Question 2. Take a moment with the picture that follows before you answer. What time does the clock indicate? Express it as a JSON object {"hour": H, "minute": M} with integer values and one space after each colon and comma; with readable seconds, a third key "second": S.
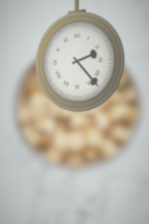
{"hour": 2, "minute": 23}
